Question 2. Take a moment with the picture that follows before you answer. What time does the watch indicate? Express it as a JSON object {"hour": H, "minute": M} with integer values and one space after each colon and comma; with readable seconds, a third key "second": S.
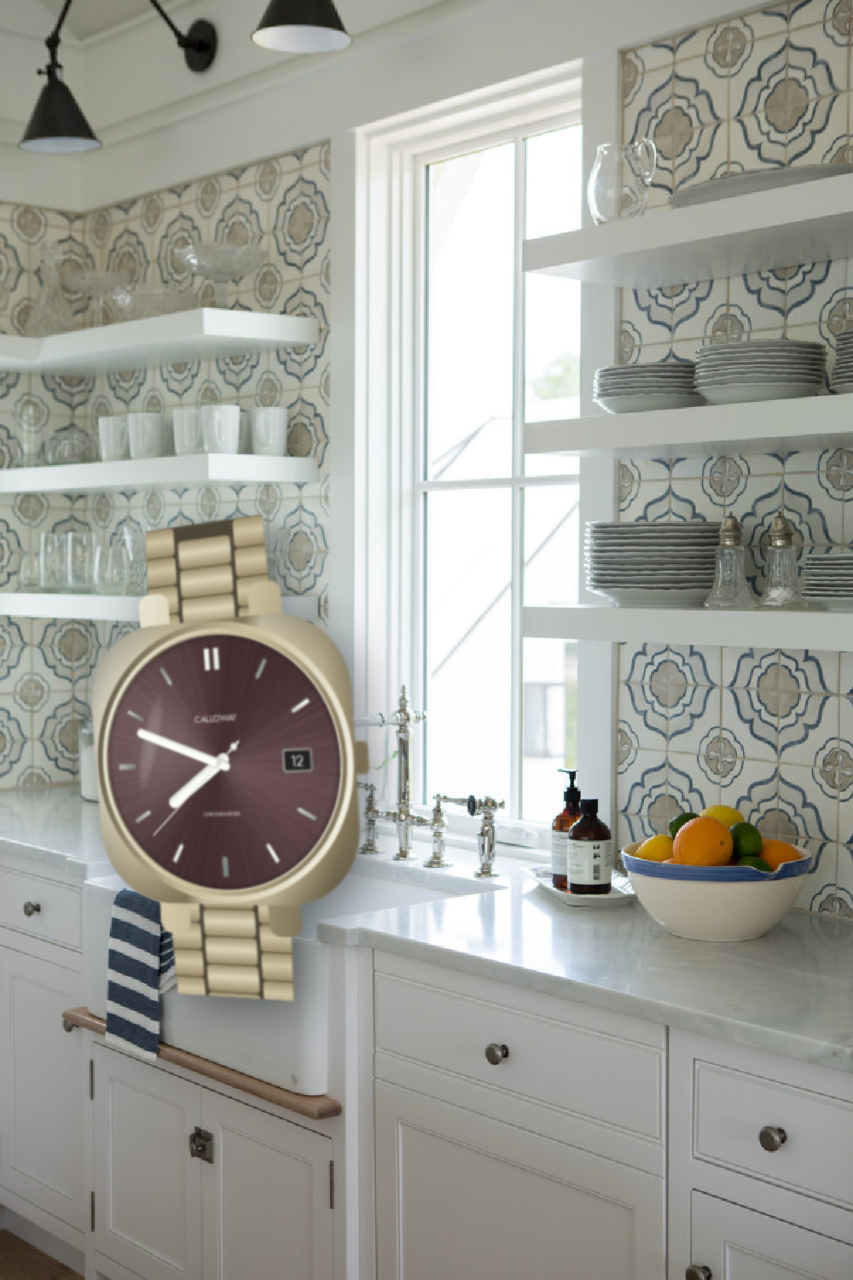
{"hour": 7, "minute": 48, "second": 38}
